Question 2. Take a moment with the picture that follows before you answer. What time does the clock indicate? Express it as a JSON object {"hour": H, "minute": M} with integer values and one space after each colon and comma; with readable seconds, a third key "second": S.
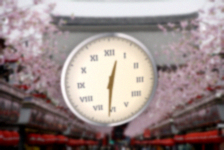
{"hour": 12, "minute": 31}
